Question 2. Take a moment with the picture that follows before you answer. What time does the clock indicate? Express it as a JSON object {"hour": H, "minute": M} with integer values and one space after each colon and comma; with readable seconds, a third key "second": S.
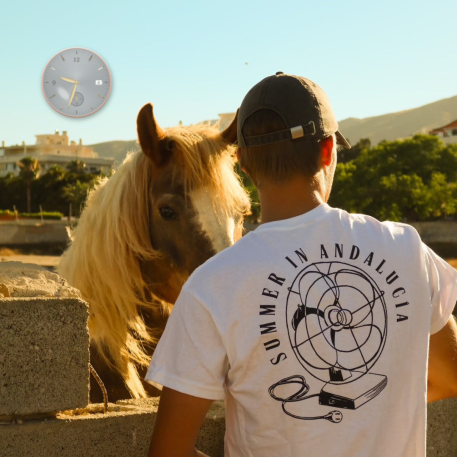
{"hour": 9, "minute": 33}
